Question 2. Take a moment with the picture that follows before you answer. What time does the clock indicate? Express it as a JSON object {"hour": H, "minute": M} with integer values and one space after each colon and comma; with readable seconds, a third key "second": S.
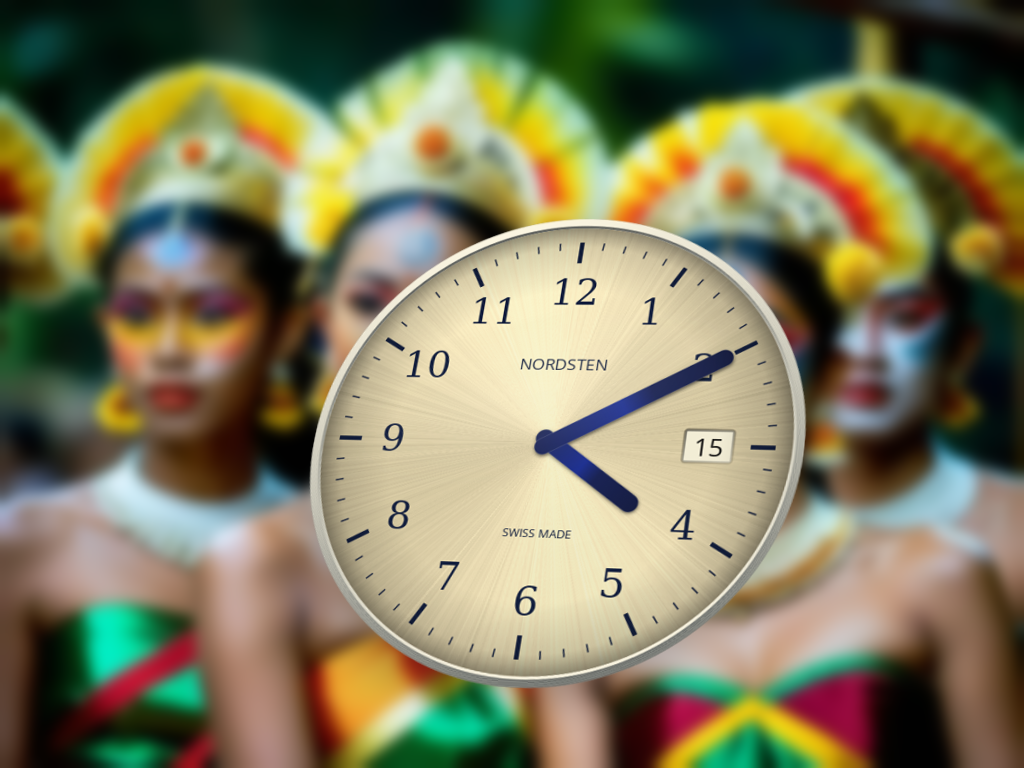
{"hour": 4, "minute": 10}
